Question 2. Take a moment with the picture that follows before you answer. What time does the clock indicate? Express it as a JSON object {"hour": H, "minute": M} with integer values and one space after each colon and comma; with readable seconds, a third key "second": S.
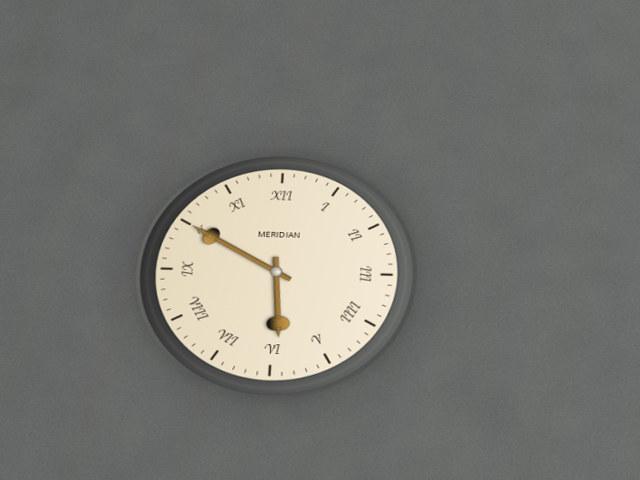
{"hour": 5, "minute": 50}
